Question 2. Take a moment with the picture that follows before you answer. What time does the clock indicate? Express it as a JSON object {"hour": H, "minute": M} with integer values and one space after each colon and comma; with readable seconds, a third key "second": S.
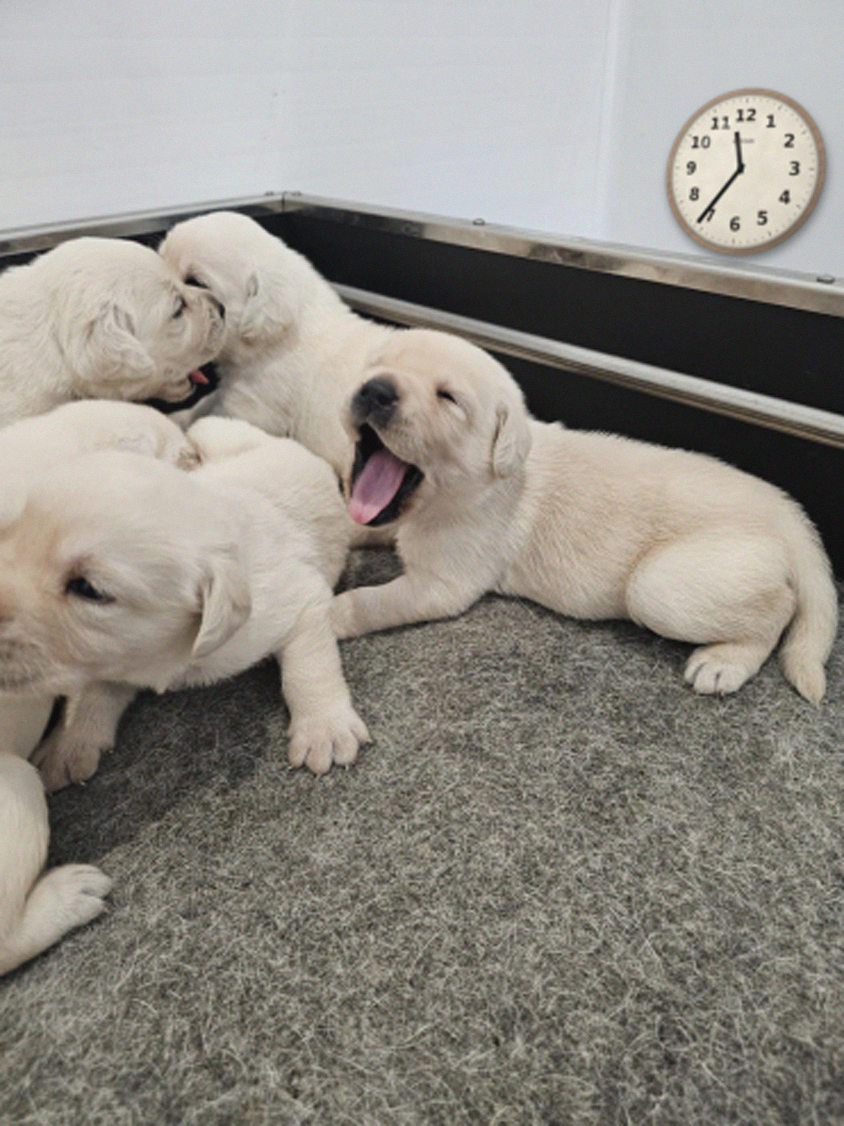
{"hour": 11, "minute": 36}
